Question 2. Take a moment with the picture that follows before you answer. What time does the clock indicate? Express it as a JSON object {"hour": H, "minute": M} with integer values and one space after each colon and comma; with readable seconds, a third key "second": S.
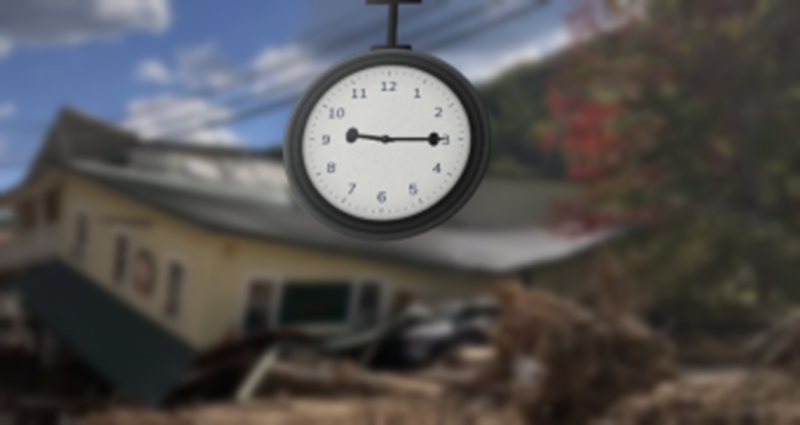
{"hour": 9, "minute": 15}
